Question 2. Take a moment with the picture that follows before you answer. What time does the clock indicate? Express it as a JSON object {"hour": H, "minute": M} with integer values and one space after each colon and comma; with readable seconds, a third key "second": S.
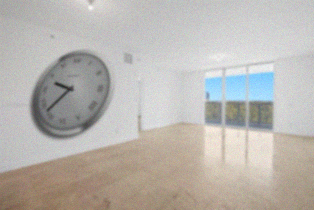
{"hour": 9, "minute": 37}
